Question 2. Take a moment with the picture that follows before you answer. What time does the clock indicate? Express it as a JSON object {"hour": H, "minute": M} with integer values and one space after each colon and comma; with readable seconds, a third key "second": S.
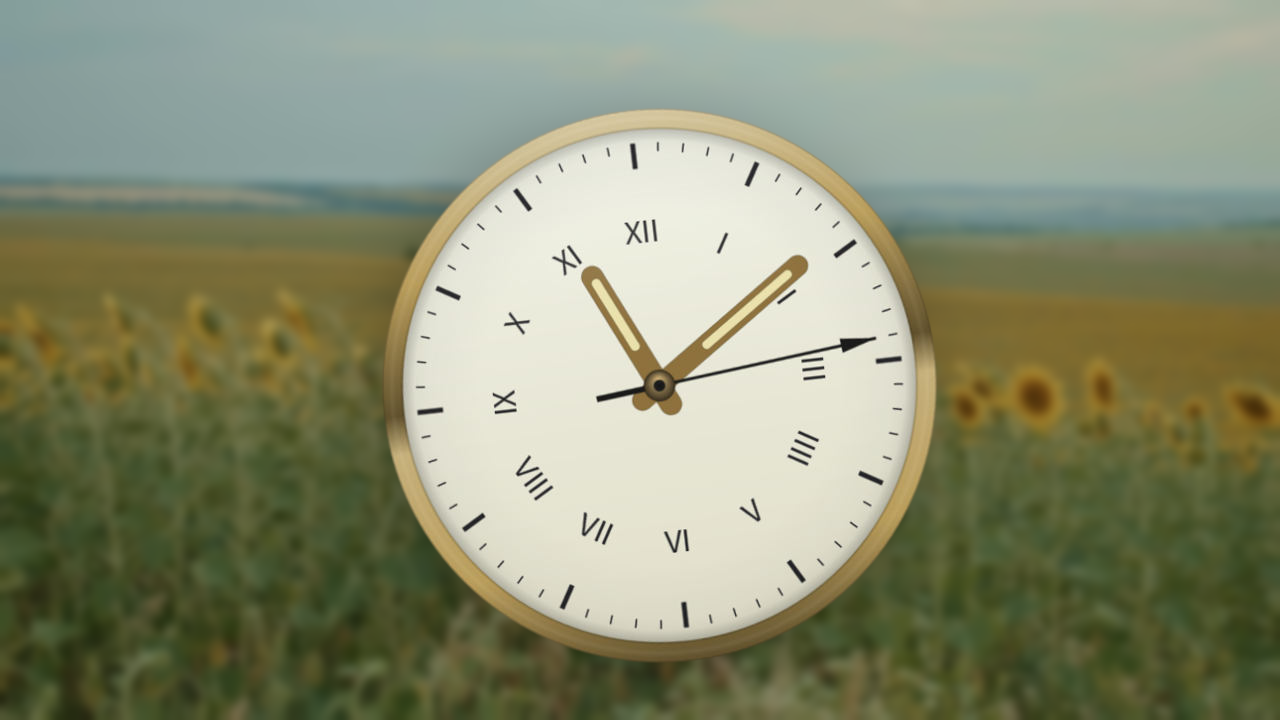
{"hour": 11, "minute": 9, "second": 14}
